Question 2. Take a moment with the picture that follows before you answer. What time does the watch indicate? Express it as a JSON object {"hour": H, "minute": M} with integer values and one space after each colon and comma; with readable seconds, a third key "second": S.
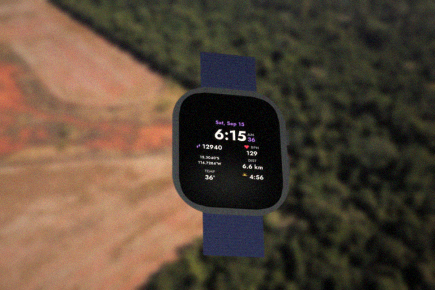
{"hour": 6, "minute": 15}
